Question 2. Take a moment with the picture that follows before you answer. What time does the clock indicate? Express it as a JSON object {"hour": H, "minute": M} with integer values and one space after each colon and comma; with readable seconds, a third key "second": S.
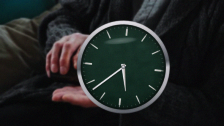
{"hour": 5, "minute": 38}
